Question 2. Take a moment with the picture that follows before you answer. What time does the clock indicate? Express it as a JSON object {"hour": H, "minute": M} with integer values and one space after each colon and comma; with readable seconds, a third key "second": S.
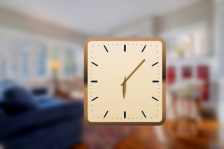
{"hour": 6, "minute": 7}
